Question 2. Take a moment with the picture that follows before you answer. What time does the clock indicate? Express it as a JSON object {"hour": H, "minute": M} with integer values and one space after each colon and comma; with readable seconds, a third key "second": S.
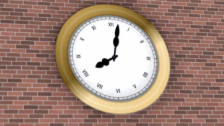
{"hour": 8, "minute": 2}
